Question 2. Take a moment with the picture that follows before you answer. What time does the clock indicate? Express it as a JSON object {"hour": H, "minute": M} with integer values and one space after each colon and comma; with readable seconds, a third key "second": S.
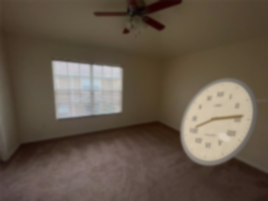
{"hour": 8, "minute": 14}
